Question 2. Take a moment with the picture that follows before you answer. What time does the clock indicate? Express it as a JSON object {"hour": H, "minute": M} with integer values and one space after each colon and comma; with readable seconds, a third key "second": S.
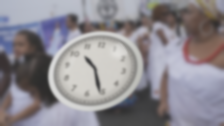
{"hour": 10, "minute": 26}
